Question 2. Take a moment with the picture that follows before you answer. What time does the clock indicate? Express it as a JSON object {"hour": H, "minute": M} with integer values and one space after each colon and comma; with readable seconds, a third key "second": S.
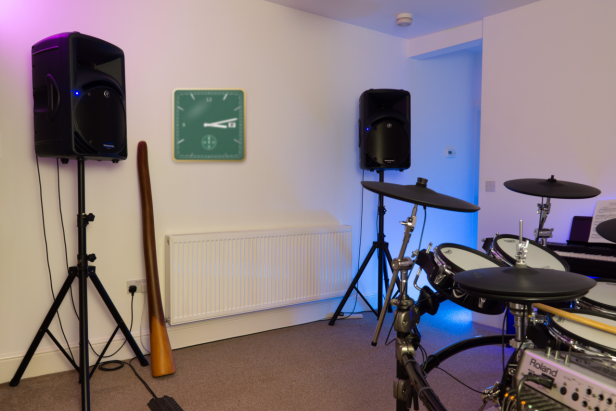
{"hour": 3, "minute": 13}
